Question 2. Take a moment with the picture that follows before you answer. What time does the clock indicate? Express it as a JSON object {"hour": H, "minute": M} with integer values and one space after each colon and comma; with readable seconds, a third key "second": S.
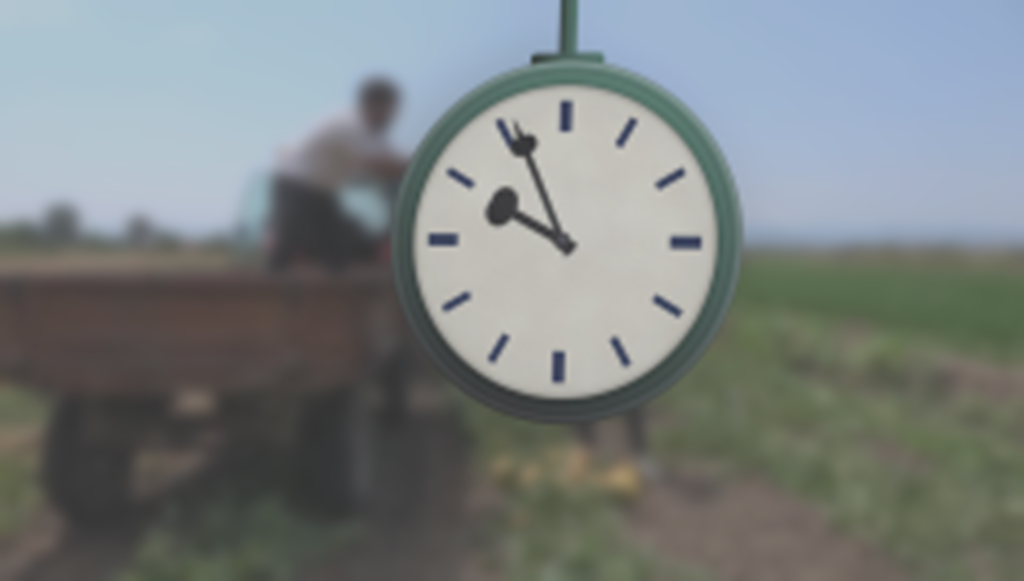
{"hour": 9, "minute": 56}
